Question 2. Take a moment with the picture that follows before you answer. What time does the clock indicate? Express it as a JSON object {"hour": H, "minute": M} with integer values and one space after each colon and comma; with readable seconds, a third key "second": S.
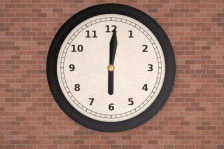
{"hour": 6, "minute": 1}
